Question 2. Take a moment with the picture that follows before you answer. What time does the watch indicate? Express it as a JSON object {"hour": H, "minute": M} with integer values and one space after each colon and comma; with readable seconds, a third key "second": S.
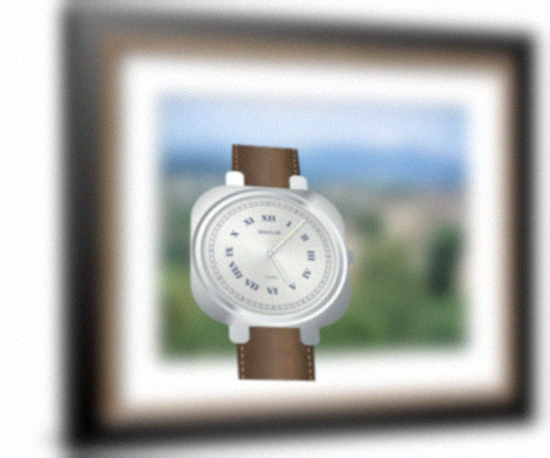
{"hour": 5, "minute": 7}
